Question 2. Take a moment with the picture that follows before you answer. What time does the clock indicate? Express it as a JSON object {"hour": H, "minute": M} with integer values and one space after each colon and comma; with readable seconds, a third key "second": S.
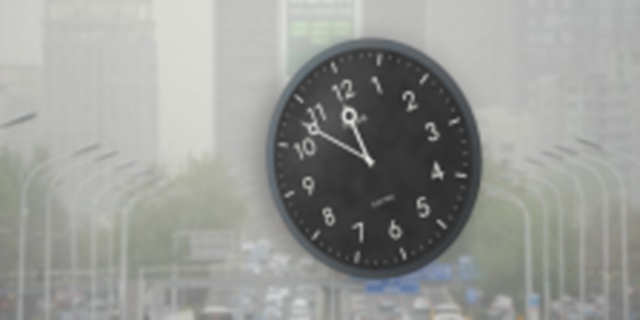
{"hour": 11, "minute": 53}
